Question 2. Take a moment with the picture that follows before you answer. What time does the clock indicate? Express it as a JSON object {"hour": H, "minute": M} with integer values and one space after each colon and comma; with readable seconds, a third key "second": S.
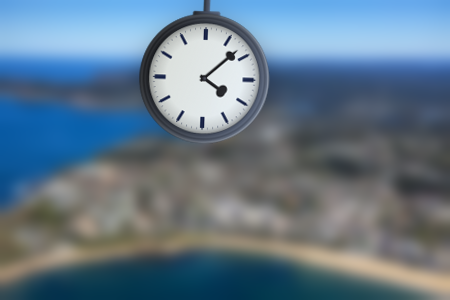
{"hour": 4, "minute": 8}
